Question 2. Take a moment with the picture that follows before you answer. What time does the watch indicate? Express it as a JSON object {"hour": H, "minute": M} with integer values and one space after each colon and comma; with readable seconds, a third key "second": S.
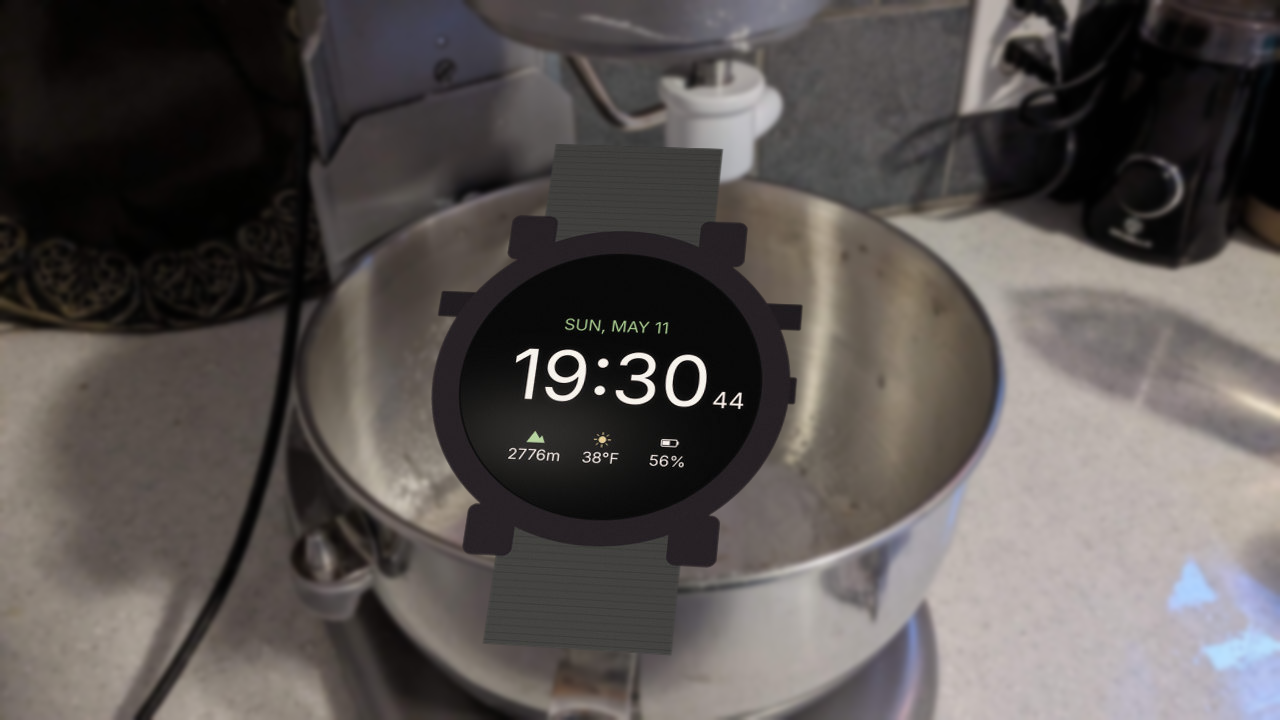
{"hour": 19, "minute": 30, "second": 44}
